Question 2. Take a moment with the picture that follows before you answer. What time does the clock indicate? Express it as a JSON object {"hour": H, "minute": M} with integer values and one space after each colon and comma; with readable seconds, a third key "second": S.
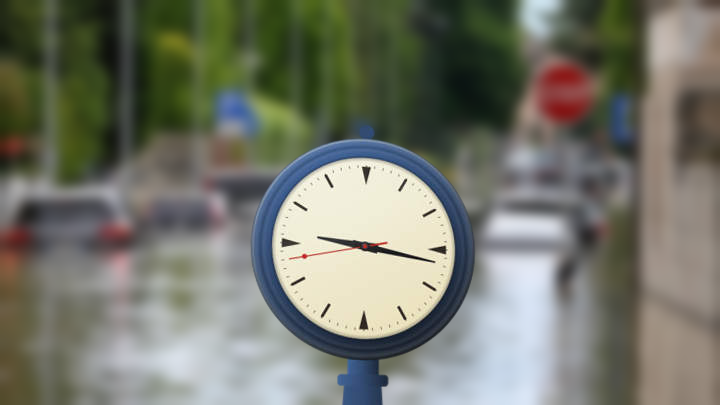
{"hour": 9, "minute": 16, "second": 43}
